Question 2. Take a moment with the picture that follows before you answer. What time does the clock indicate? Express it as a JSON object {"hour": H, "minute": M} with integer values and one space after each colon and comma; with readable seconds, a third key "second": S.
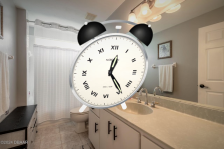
{"hour": 12, "minute": 24}
